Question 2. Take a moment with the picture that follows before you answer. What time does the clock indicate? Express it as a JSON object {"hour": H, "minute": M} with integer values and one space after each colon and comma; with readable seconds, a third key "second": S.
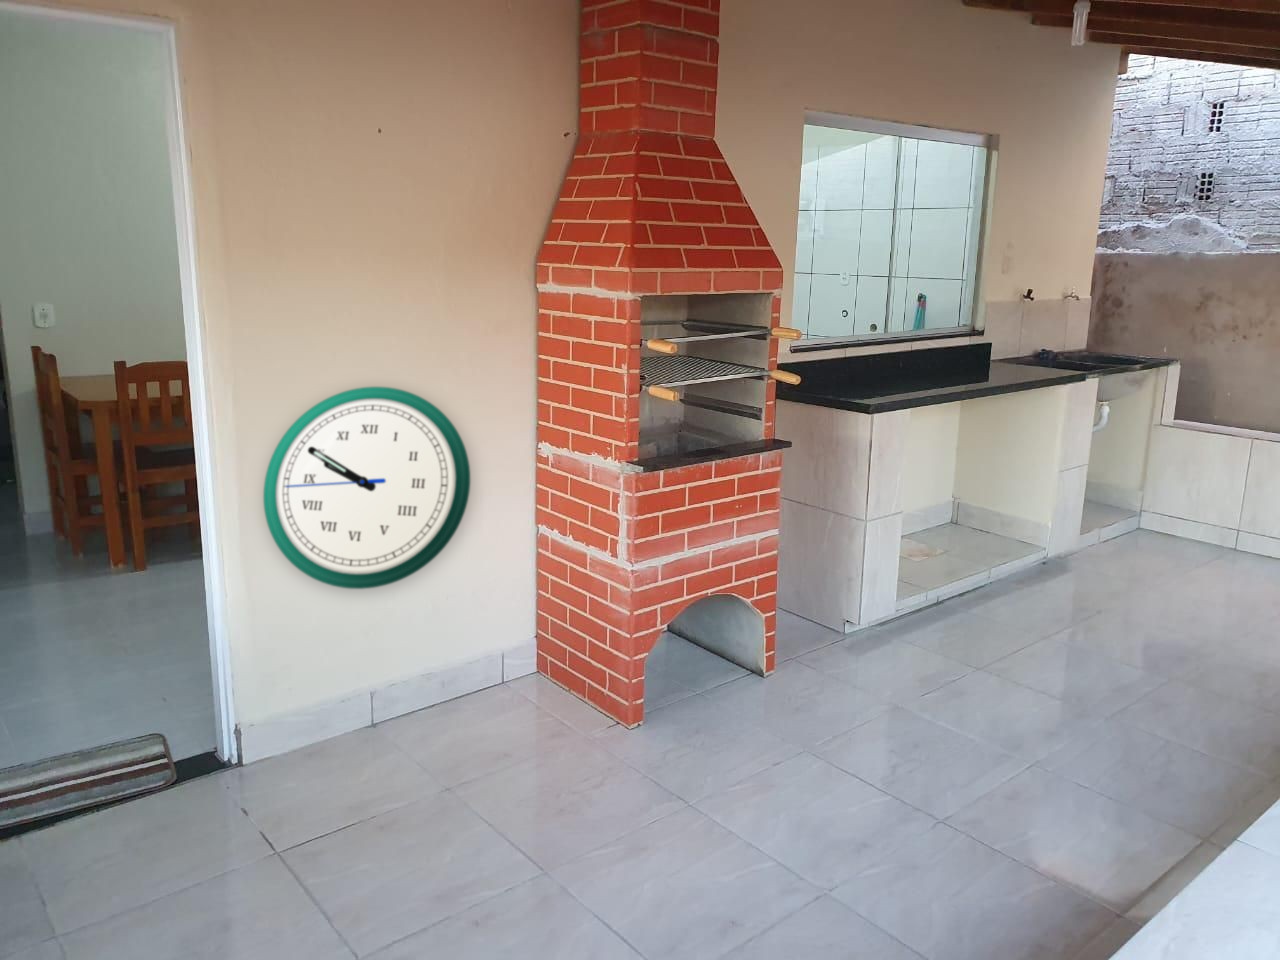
{"hour": 9, "minute": 49, "second": 44}
